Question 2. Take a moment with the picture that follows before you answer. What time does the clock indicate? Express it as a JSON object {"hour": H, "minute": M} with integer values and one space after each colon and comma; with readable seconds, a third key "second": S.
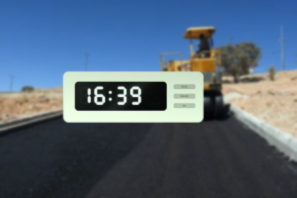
{"hour": 16, "minute": 39}
